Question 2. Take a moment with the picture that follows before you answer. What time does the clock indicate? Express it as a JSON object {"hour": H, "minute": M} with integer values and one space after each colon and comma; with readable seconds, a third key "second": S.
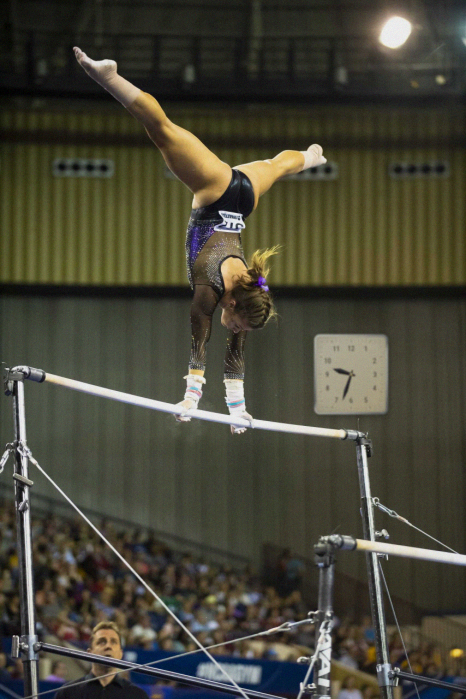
{"hour": 9, "minute": 33}
